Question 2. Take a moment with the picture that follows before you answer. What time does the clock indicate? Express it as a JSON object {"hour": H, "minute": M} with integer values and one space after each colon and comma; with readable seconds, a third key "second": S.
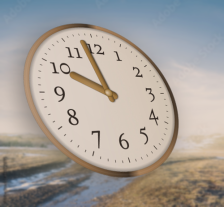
{"hour": 9, "minute": 58}
